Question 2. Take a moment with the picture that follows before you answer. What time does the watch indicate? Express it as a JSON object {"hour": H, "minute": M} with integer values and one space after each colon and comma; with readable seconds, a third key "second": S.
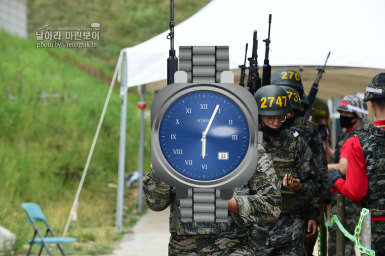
{"hour": 6, "minute": 4}
